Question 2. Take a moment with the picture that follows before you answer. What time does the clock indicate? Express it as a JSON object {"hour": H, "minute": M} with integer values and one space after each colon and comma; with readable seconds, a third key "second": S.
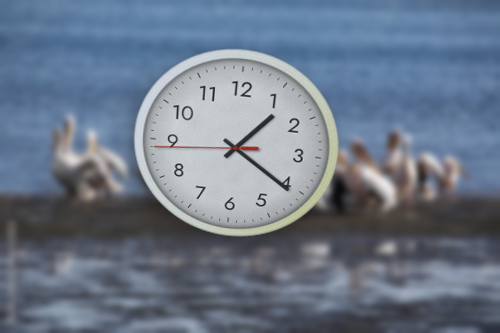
{"hour": 1, "minute": 20, "second": 44}
